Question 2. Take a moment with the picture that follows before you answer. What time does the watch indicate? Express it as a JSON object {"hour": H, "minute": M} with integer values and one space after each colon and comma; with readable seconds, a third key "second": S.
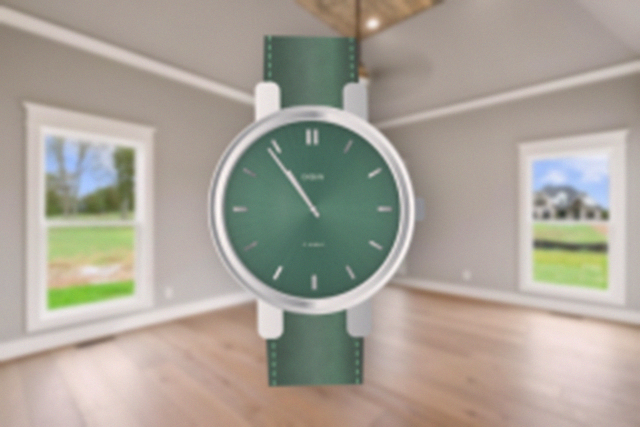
{"hour": 10, "minute": 54}
